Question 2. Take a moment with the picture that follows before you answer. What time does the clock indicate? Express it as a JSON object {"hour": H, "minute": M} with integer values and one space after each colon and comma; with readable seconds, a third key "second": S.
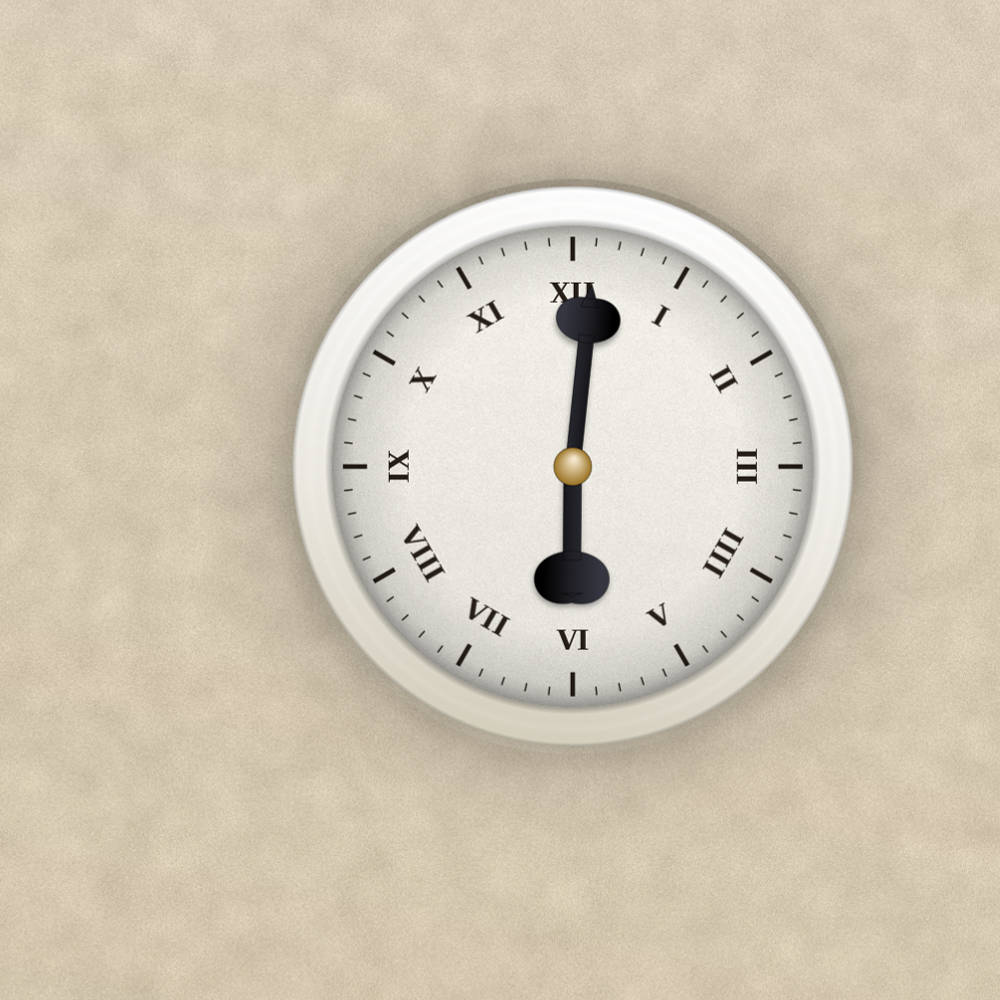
{"hour": 6, "minute": 1}
